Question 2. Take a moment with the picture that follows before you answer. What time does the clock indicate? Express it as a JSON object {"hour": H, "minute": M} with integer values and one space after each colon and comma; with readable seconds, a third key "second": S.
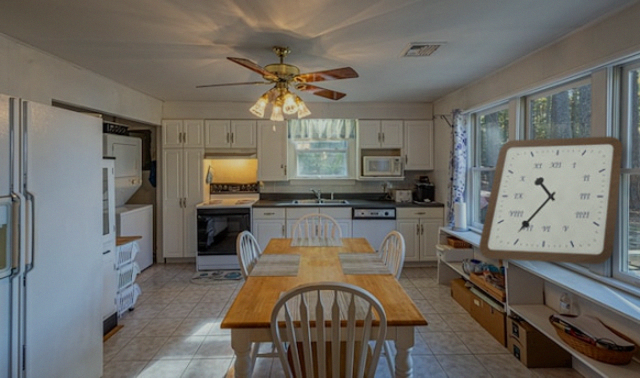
{"hour": 10, "minute": 36}
